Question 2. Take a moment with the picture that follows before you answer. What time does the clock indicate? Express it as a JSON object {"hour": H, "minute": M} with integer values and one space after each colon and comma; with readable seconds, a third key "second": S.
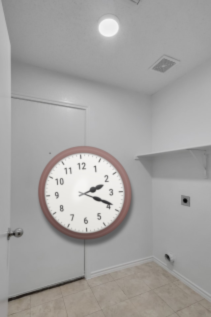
{"hour": 2, "minute": 19}
